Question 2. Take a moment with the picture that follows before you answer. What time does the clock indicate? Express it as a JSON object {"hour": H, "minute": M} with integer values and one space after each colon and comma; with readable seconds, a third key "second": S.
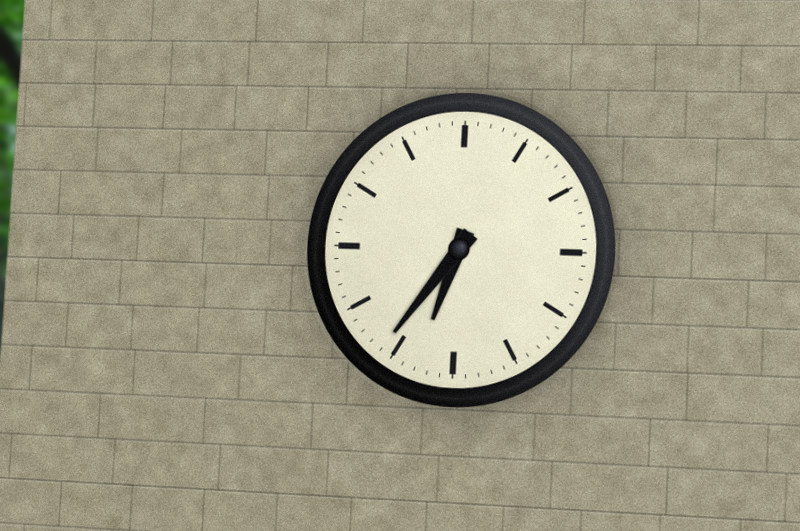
{"hour": 6, "minute": 36}
